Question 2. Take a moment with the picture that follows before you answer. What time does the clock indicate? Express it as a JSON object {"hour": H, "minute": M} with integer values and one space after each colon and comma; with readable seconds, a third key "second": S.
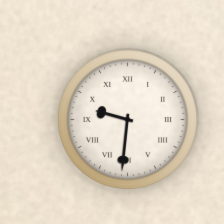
{"hour": 9, "minute": 31}
